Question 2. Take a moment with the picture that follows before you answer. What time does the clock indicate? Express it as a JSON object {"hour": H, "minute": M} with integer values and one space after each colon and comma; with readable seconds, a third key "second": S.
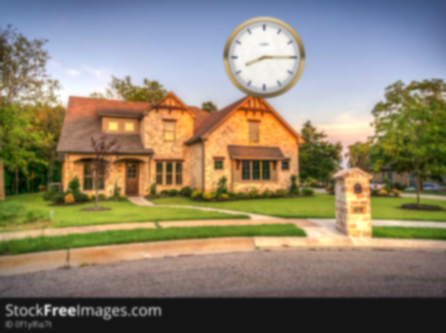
{"hour": 8, "minute": 15}
